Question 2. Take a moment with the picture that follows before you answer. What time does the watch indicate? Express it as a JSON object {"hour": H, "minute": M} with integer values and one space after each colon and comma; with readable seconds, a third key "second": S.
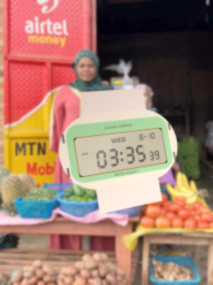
{"hour": 3, "minute": 35}
